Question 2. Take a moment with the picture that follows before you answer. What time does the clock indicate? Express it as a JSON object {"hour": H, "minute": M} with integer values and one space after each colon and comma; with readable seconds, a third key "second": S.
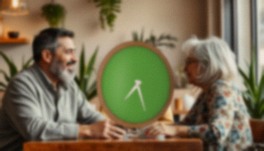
{"hour": 7, "minute": 27}
